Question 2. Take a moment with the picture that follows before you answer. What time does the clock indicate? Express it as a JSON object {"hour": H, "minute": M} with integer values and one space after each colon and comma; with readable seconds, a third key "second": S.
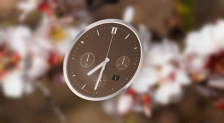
{"hour": 7, "minute": 31}
